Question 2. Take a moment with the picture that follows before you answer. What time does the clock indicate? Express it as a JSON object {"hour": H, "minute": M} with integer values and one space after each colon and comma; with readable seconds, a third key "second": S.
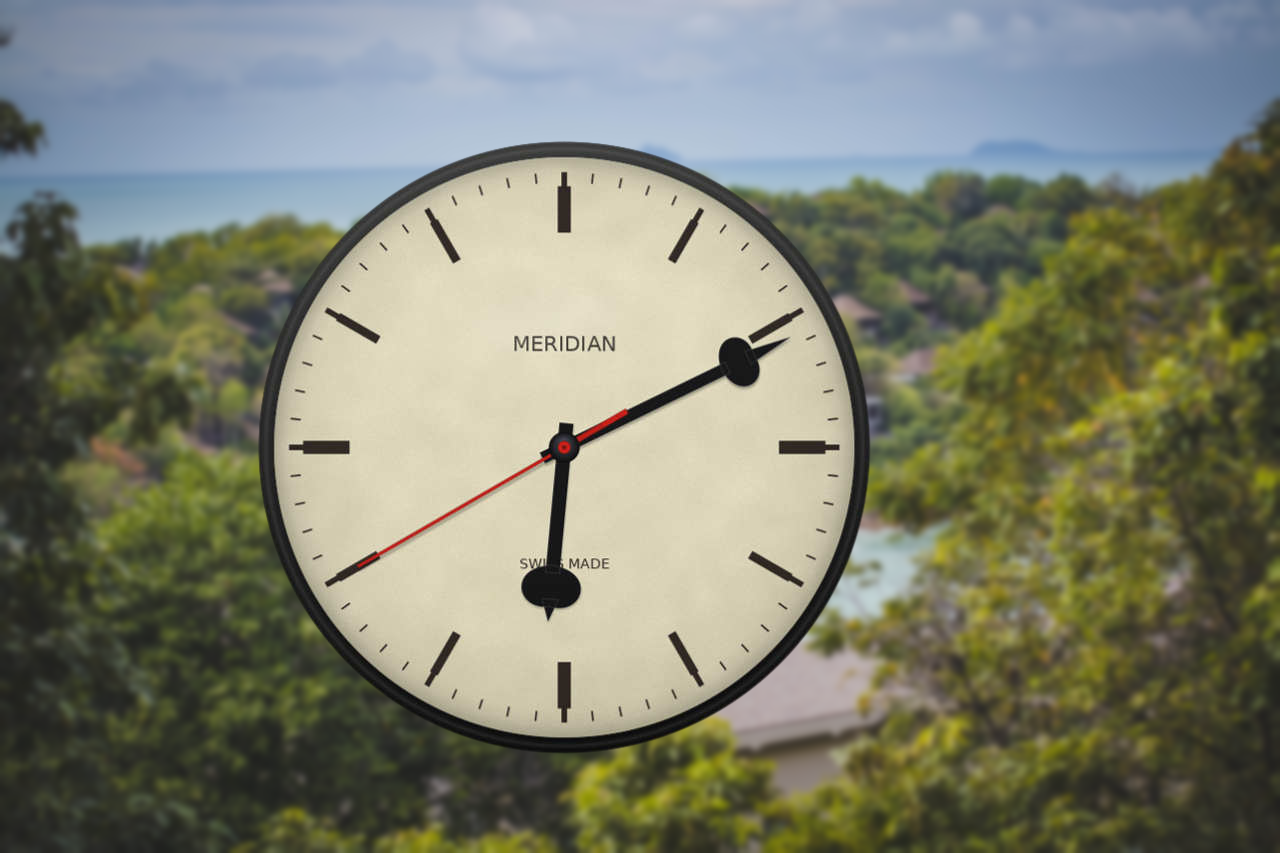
{"hour": 6, "minute": 10, "second": 40}
